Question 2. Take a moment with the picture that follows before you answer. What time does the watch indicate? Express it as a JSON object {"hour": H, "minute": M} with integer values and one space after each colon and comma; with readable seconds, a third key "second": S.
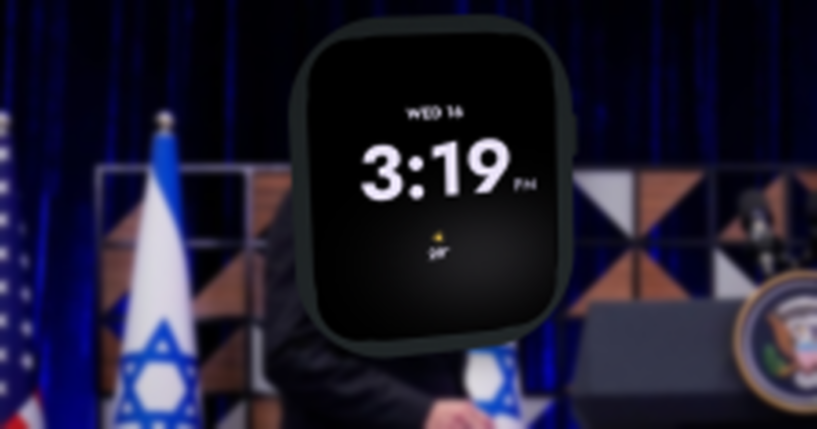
{"hour": 3, "minute": 19}
